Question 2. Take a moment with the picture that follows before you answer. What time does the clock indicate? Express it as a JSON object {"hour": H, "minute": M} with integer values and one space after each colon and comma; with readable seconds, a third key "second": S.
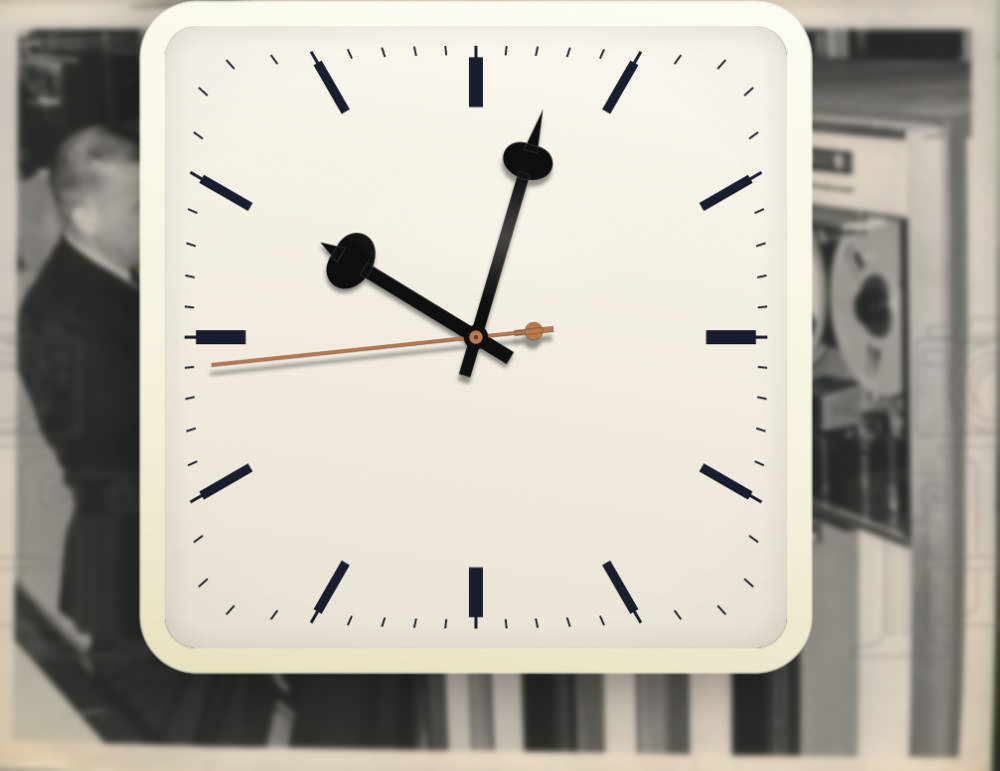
{"hour": 10, "minute": 2, "second": 44}
